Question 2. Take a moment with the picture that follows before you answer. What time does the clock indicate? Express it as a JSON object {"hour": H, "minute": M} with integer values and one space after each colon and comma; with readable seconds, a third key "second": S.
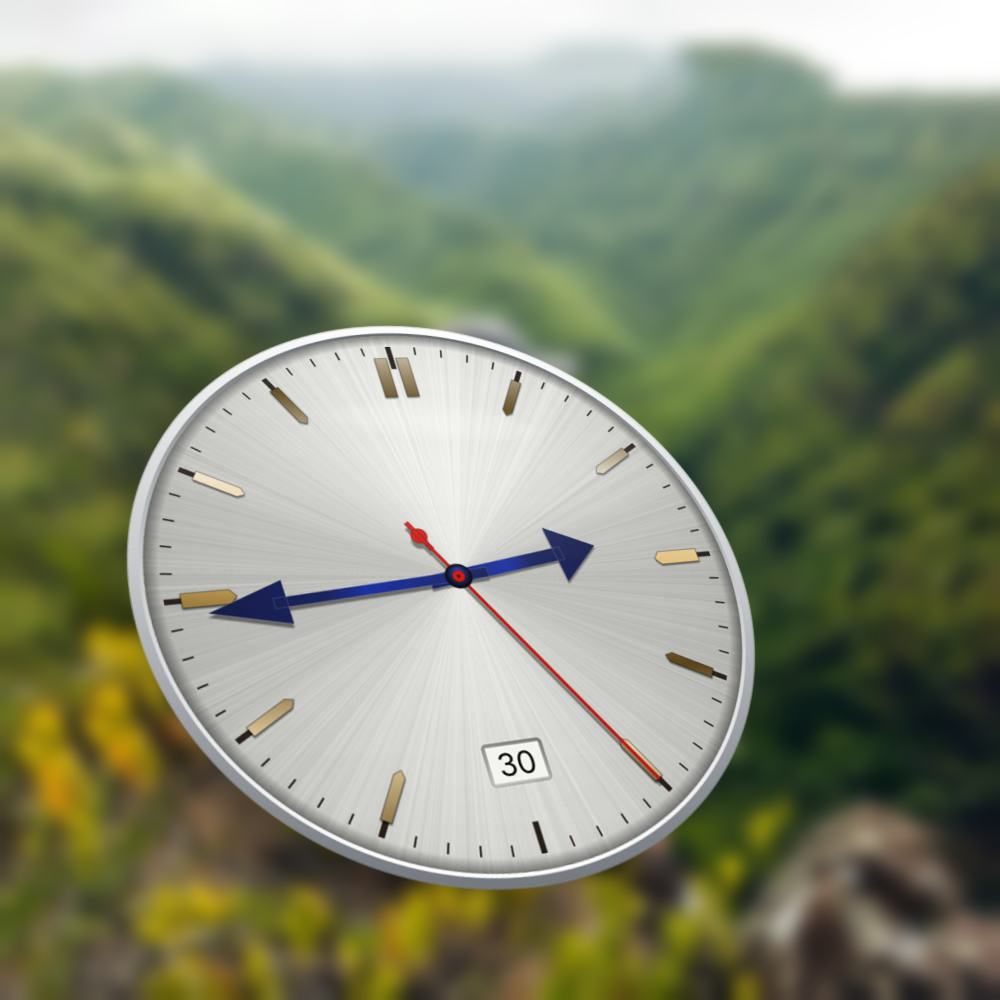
{"hour": 2, "minute": 44, "second": 25}
